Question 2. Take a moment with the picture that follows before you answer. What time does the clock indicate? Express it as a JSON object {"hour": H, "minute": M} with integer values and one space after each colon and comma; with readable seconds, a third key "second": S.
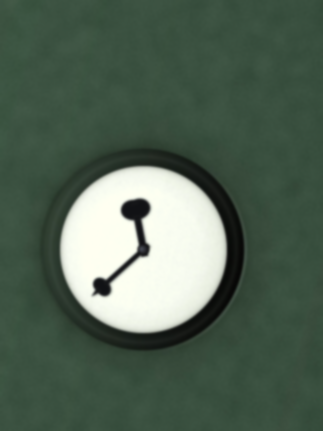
{"hour": 11, "minute": 38}
